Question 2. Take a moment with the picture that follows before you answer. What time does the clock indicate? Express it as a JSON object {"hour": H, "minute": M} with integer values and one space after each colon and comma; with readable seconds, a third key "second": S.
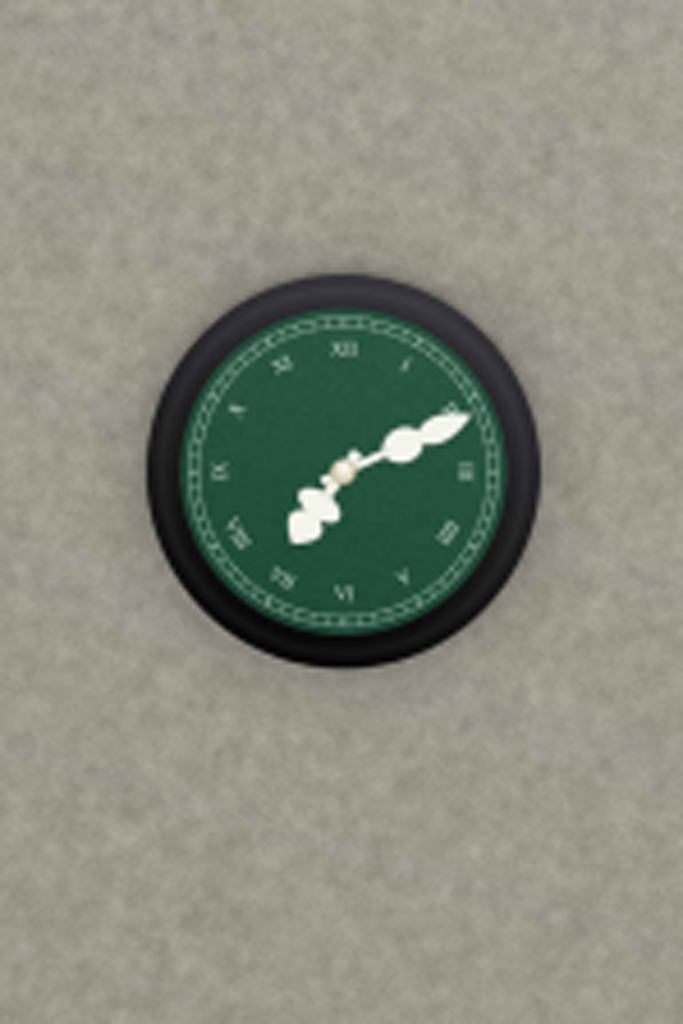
{"hour": 7, "minute": 11}
